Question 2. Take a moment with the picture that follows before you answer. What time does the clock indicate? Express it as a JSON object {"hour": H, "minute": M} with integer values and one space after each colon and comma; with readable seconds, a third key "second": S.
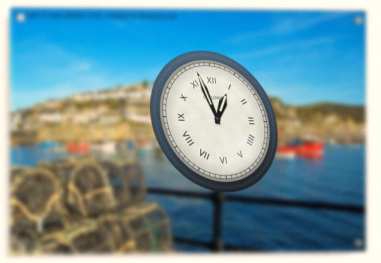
{"hour": 12, "minute": 57}
